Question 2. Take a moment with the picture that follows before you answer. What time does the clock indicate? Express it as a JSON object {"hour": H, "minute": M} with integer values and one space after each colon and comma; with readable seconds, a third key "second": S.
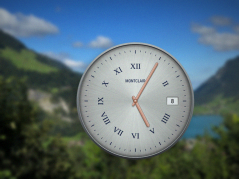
{"hour": 5, "minute": 5}
